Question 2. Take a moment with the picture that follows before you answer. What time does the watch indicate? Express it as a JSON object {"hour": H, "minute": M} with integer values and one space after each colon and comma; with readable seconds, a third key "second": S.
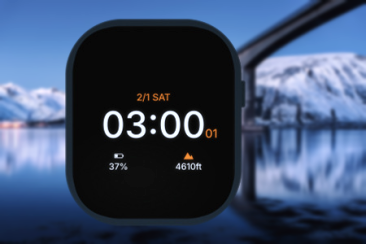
{"hour": 3, "minute": 0, "second": 1}
